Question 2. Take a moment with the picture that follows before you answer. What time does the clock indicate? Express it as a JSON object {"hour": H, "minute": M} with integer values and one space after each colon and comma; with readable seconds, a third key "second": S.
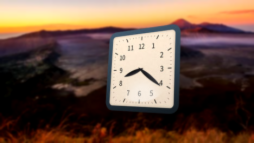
{"hour": 8, "minute": 21}
